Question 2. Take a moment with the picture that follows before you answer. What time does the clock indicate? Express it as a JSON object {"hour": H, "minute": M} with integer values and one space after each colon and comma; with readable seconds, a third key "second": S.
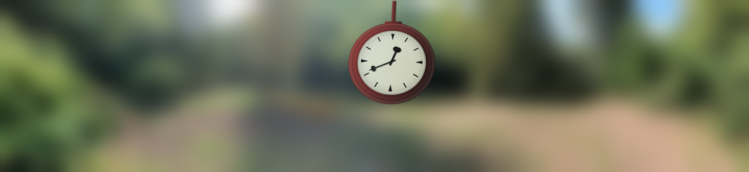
{"hour": 12, "minute": 41}
